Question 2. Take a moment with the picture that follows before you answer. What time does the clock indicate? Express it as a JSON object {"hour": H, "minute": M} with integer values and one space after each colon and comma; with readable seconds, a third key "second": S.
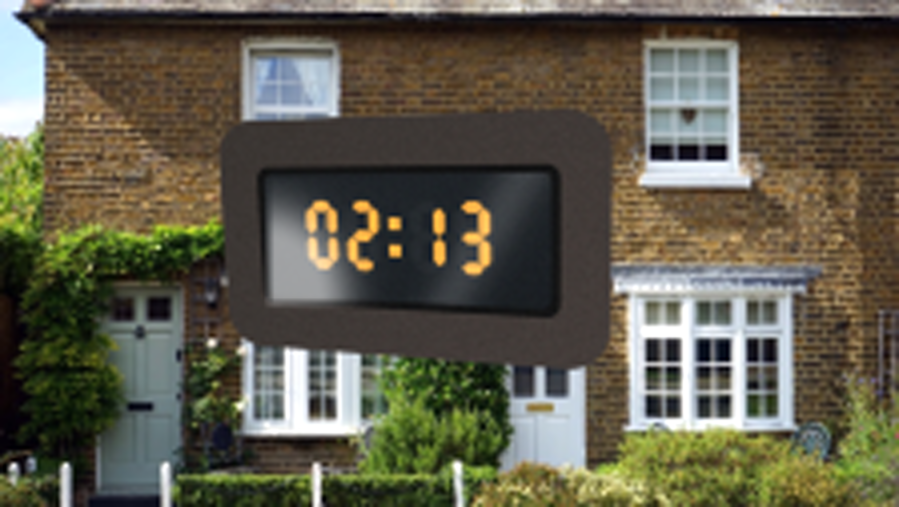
{"hour": 2, "minute": 13}
